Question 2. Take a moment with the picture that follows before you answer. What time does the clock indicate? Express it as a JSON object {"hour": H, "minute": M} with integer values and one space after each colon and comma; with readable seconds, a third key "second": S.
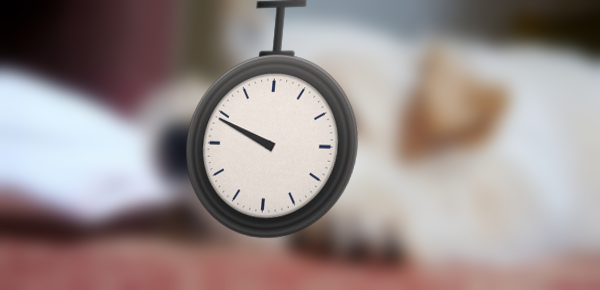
{"hour": 9, "minute": 49}
